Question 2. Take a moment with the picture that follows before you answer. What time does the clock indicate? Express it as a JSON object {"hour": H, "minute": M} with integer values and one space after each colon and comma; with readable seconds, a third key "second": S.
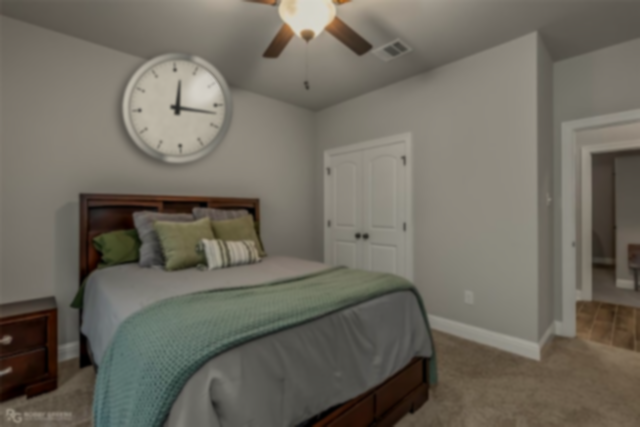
{"hour": 12, "minute": 17}
